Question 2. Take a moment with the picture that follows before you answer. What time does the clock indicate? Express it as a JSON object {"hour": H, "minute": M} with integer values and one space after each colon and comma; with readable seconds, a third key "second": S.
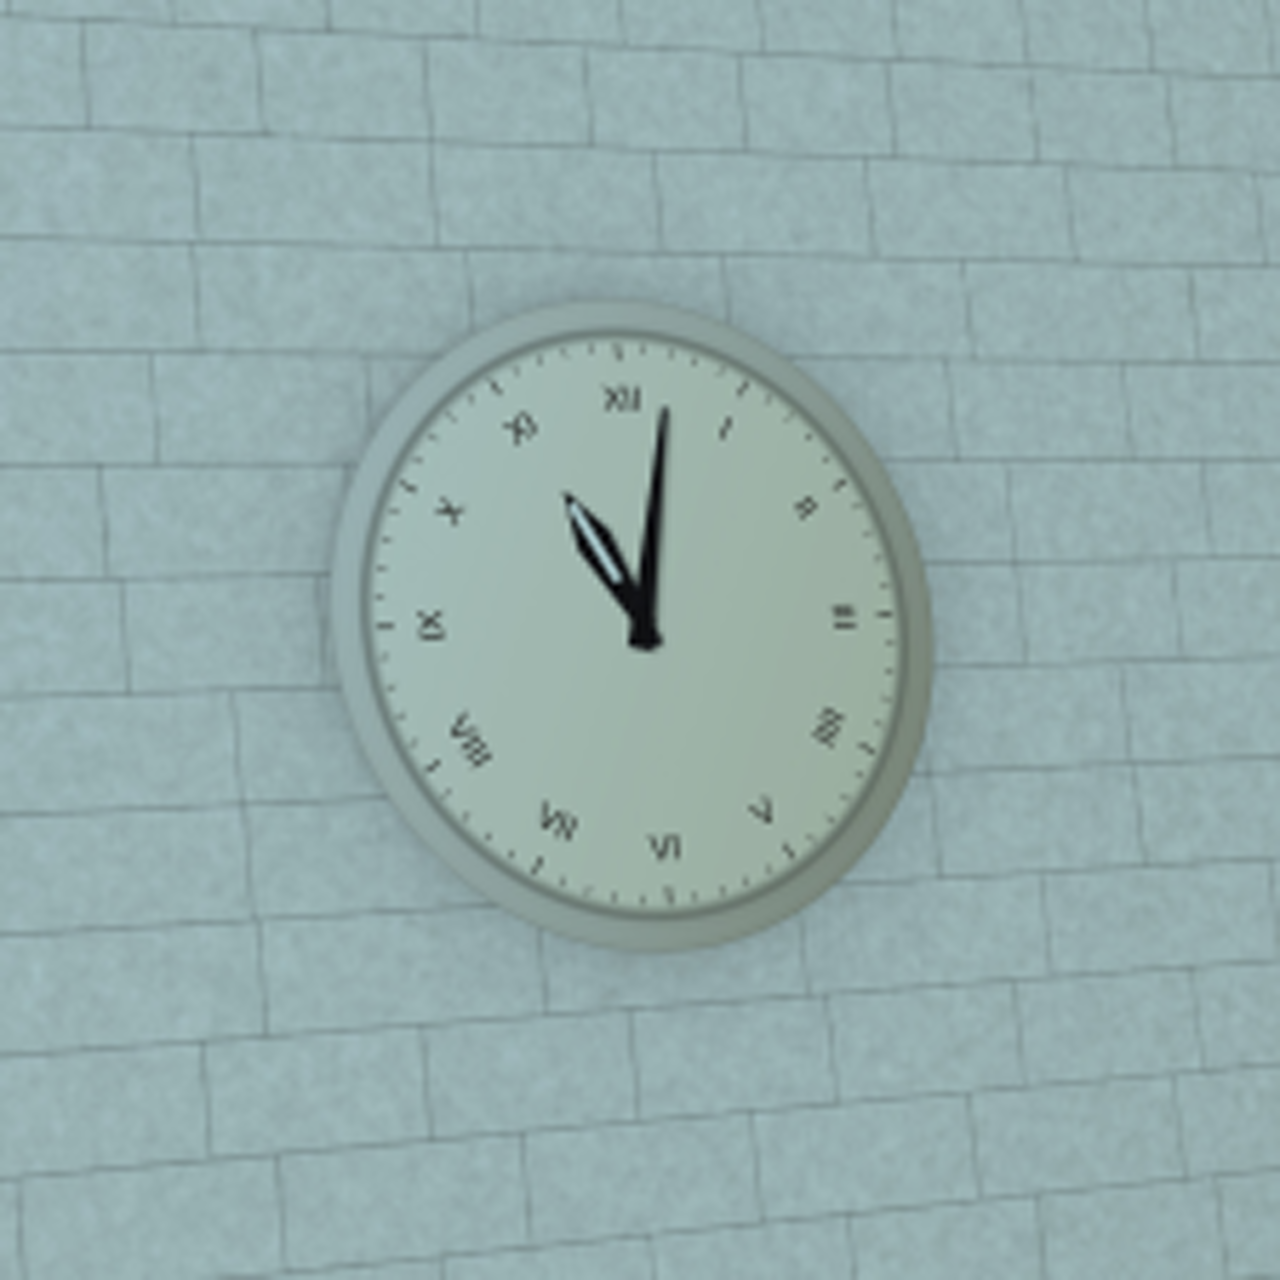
{"hour": 11, "minute": 2}
